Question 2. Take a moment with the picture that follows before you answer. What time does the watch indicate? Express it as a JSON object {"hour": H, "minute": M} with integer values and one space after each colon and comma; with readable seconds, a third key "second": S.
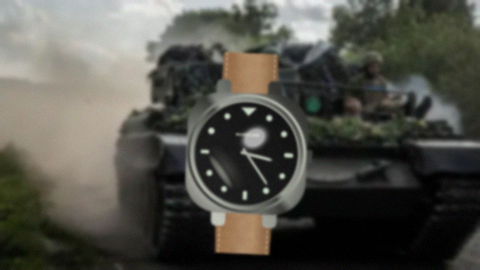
{"hour": 3, "minute": 24}
